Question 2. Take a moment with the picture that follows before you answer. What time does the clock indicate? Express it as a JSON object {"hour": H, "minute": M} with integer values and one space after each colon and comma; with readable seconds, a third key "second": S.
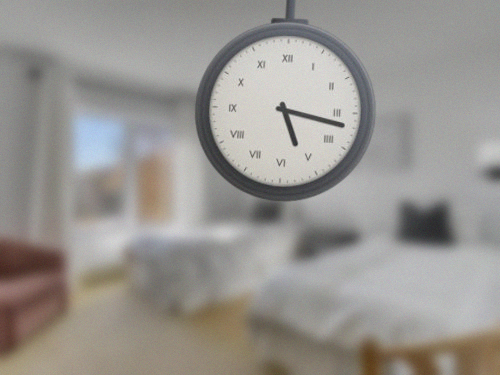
{"hour": 5, "minute": 17}
